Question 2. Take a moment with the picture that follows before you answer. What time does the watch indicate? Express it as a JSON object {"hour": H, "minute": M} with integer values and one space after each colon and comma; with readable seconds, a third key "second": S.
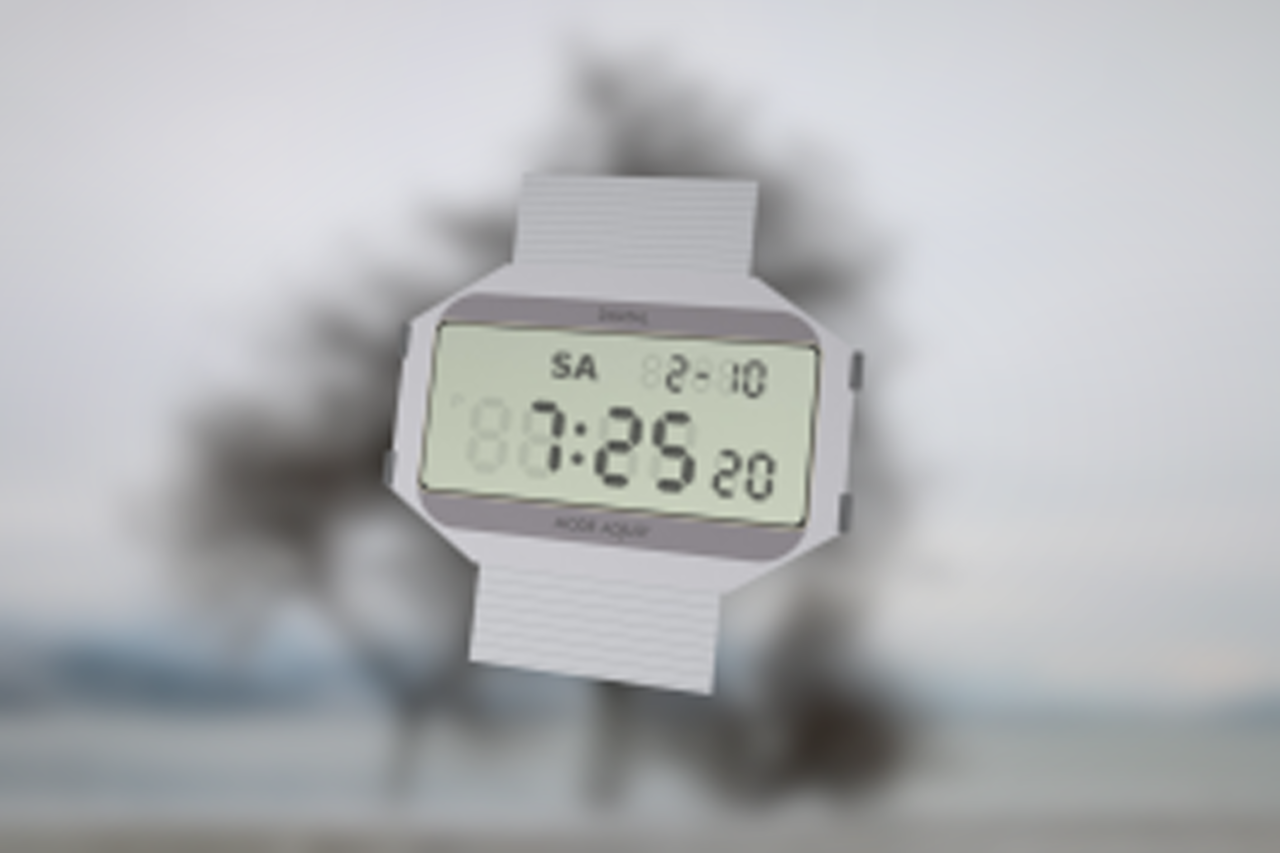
{"hour": 7, "minute": 25, "second": 20}
